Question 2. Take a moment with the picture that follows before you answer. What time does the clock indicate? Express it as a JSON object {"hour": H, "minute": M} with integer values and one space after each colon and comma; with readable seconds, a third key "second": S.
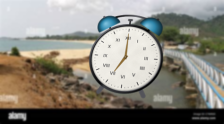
{"hour": 7, "minute": 0}
